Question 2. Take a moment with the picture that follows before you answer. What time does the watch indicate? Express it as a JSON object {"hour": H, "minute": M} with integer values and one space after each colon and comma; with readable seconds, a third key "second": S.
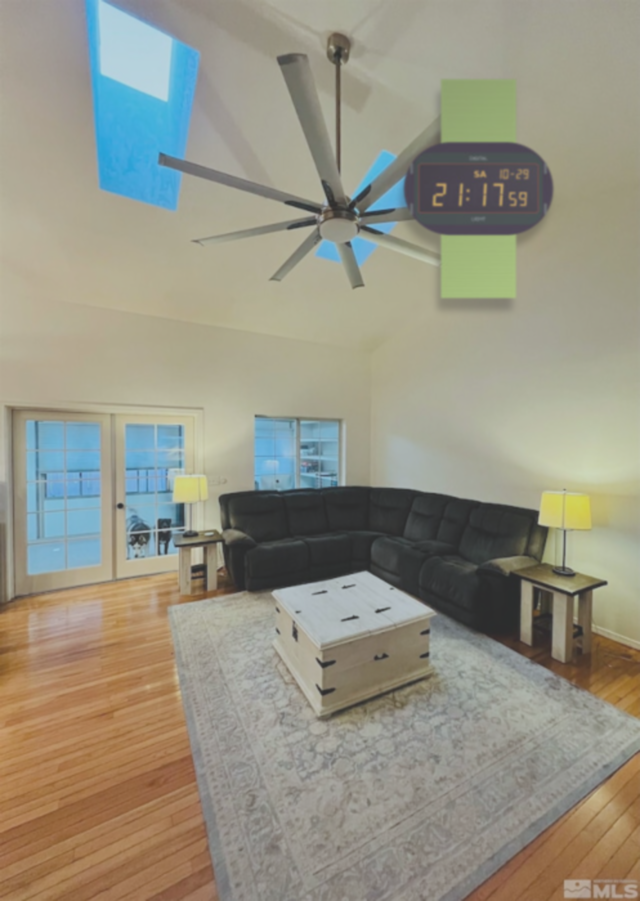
{"hour": 21, "minute": 17, "second": 59}
